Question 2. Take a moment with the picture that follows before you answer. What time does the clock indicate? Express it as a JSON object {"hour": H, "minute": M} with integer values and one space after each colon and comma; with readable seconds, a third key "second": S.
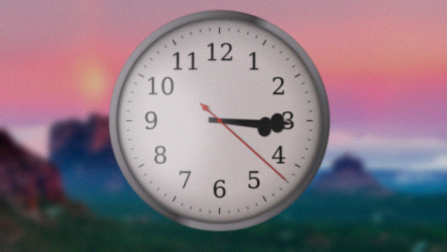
{"hour": 3, "minute": 15, "second": 22}
